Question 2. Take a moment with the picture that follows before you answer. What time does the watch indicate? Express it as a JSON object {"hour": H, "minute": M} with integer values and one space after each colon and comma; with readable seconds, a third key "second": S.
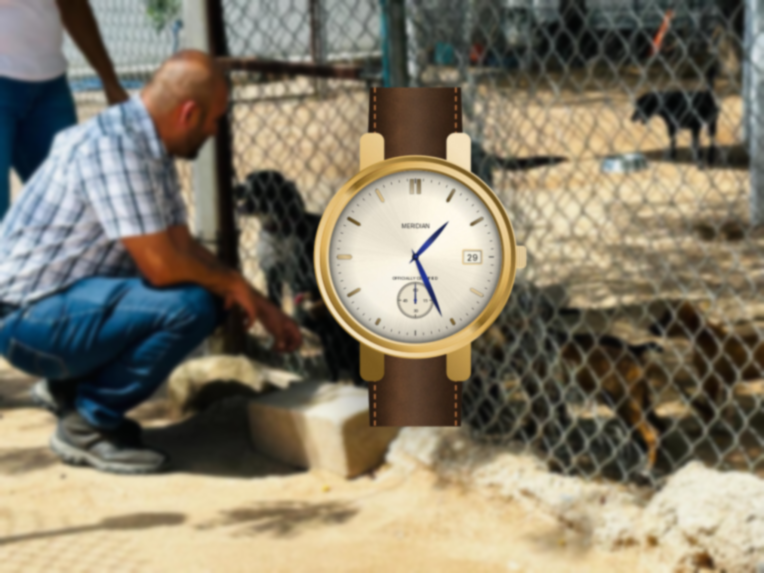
{"hour": 1, "minute": 26}
